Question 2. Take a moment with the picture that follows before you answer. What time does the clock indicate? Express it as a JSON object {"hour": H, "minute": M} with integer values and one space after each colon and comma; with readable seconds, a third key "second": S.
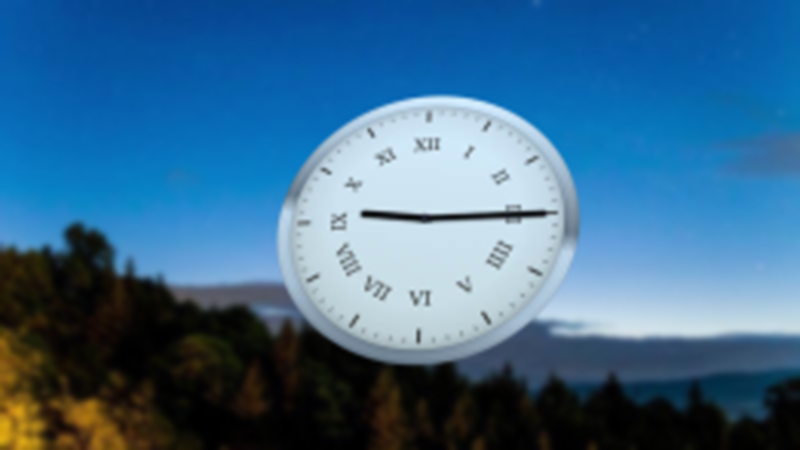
{"hour": 9, "minute": 15}
